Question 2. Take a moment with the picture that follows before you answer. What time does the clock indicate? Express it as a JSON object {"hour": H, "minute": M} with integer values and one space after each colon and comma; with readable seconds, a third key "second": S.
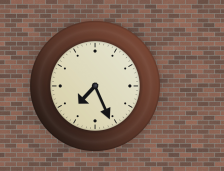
{"hour": 7, "minute": 26}
